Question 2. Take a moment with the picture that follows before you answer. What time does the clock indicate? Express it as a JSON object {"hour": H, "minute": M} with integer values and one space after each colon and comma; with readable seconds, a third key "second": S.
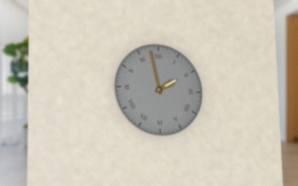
{"hour": 1, "minute": 58}
